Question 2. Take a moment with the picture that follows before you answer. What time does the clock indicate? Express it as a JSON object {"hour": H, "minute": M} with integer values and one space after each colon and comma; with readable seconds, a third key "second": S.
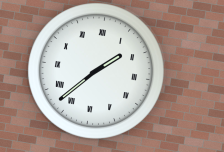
{"hour": 1, "minute": 37}
